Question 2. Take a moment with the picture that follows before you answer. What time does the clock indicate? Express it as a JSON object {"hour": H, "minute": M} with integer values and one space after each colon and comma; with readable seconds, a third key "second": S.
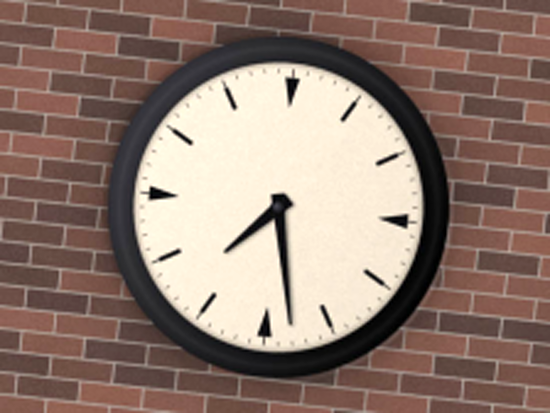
{"hour": 7, "minute": 28}
